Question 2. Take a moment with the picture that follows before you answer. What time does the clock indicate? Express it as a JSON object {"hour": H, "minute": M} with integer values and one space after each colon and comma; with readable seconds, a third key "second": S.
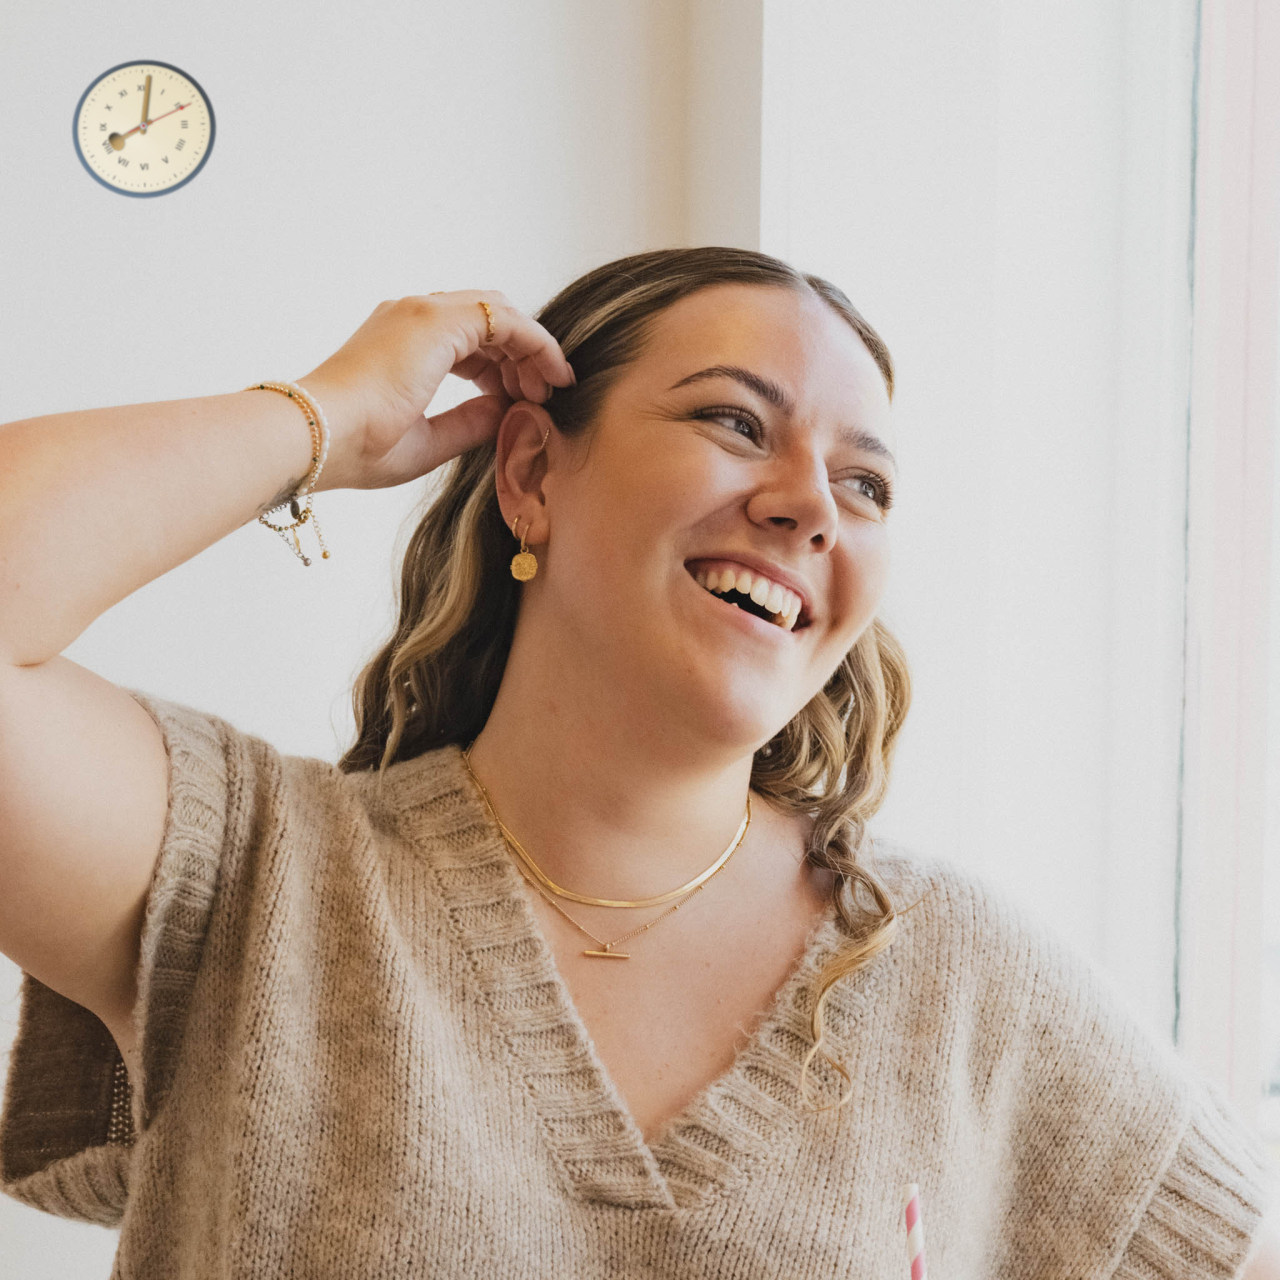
{"hour": 8, "minute": 1, "second": 11}
